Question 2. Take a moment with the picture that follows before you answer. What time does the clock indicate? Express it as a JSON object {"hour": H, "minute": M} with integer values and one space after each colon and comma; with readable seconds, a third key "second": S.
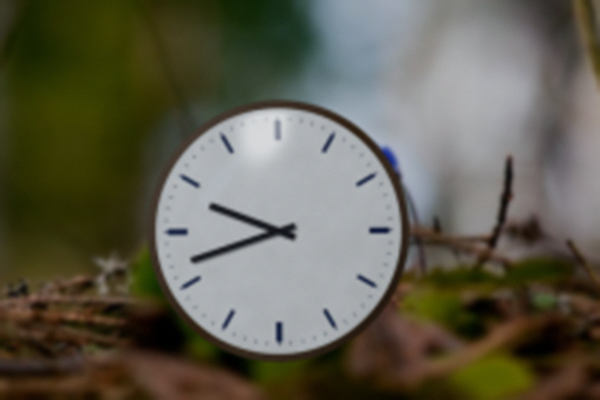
{"hour": 9, "minute": 42}
